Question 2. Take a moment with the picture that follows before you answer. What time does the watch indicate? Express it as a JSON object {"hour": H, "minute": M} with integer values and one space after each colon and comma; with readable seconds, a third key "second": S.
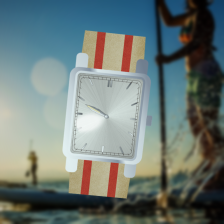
{"hour": 9, "minute": 49}
